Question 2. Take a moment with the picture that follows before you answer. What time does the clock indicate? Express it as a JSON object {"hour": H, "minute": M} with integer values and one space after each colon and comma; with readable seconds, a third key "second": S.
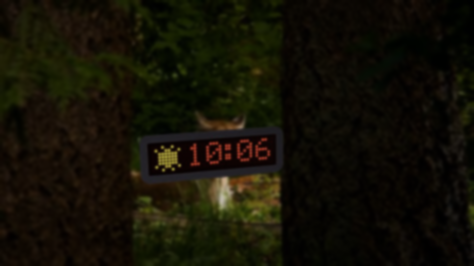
{"hour": 10, "minute": 6}
